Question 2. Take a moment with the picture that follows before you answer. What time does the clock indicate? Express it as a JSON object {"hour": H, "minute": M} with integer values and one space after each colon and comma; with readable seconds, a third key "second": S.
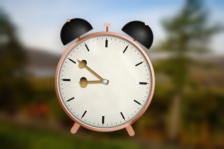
{"hour": 8, "minute": 51}
